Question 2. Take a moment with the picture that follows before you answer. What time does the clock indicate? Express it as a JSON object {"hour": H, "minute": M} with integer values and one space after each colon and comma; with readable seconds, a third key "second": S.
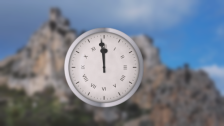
{"hour": 11, "minute": 59}
